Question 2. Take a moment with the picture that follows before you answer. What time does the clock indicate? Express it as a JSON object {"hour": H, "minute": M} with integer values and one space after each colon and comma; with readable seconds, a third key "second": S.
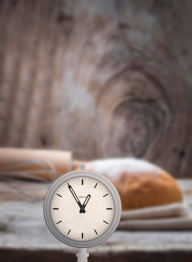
{"hour": 12, "minute": 55}
